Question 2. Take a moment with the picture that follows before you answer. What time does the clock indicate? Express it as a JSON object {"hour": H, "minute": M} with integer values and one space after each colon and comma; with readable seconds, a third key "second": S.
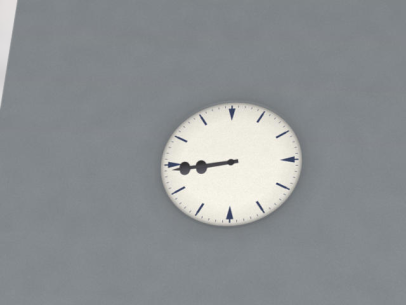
{"hour": 8, "minute": 44}
